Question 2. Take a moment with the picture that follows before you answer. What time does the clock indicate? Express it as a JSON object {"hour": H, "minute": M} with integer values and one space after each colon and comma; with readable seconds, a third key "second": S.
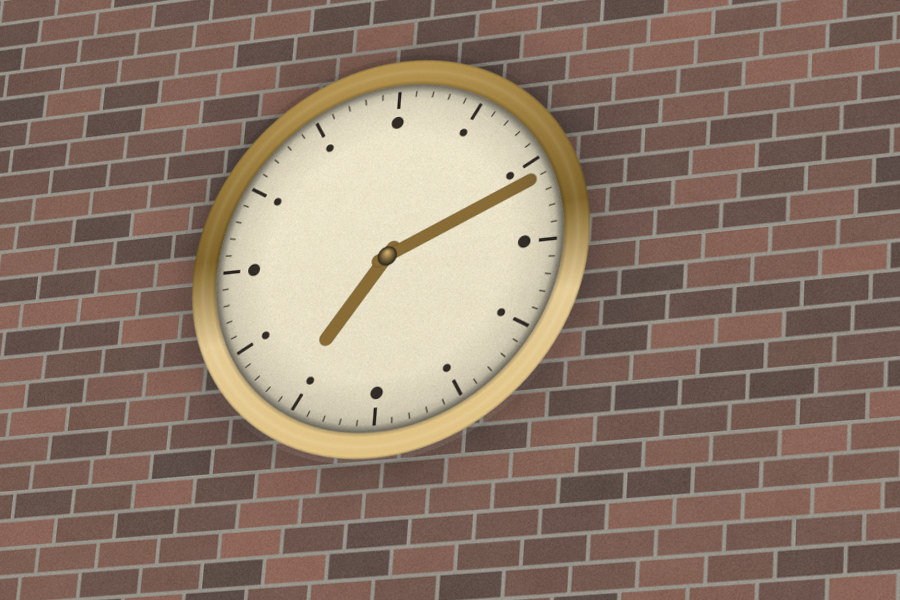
{"hour": 7, "minute": 11}
